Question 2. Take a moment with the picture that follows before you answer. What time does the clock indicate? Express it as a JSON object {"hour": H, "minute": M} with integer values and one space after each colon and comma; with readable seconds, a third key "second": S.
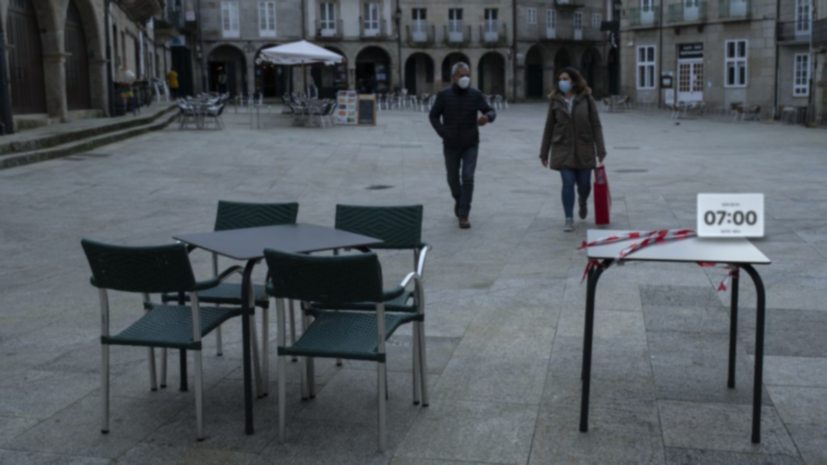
{"hour": 7, "minute": 0}
